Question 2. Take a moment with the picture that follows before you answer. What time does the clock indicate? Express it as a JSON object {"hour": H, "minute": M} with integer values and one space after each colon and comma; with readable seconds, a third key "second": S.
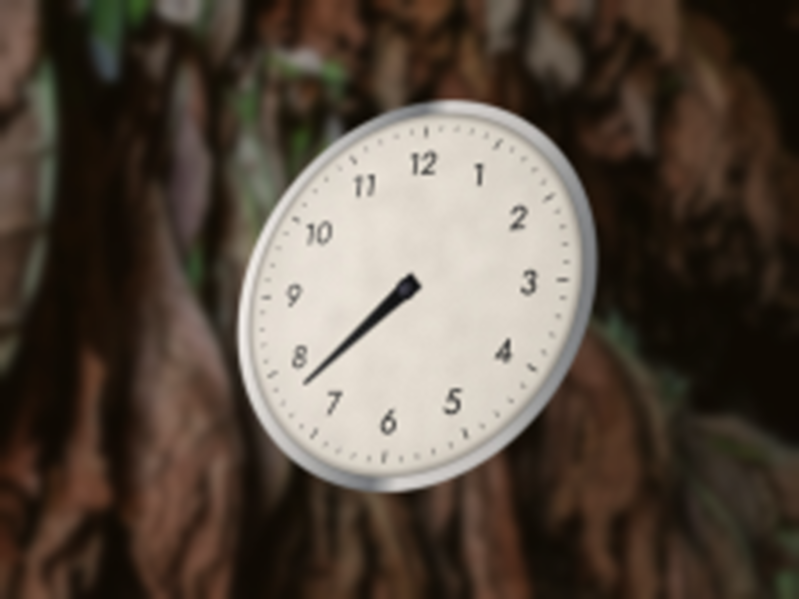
{"hour": 7, "minute": 38}
